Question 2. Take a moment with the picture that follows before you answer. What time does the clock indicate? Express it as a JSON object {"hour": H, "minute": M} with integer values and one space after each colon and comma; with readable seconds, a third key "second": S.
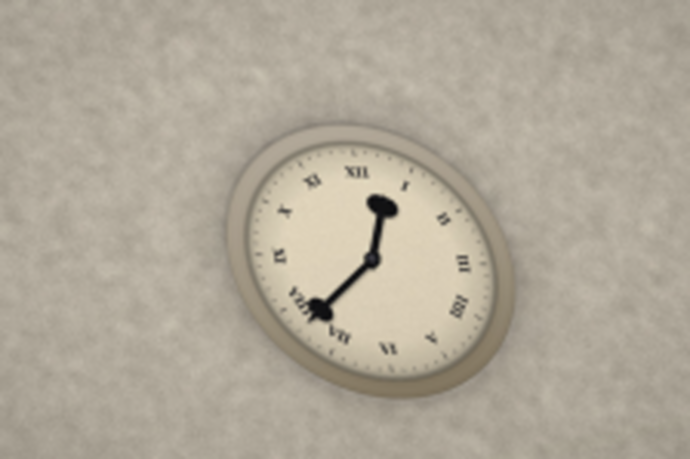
{"hour": 12, "minute": 38}
